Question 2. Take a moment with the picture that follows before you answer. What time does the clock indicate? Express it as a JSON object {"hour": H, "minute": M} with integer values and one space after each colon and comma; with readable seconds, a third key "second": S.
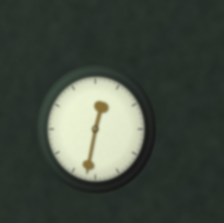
{"hour": 12, "minute": 32}
